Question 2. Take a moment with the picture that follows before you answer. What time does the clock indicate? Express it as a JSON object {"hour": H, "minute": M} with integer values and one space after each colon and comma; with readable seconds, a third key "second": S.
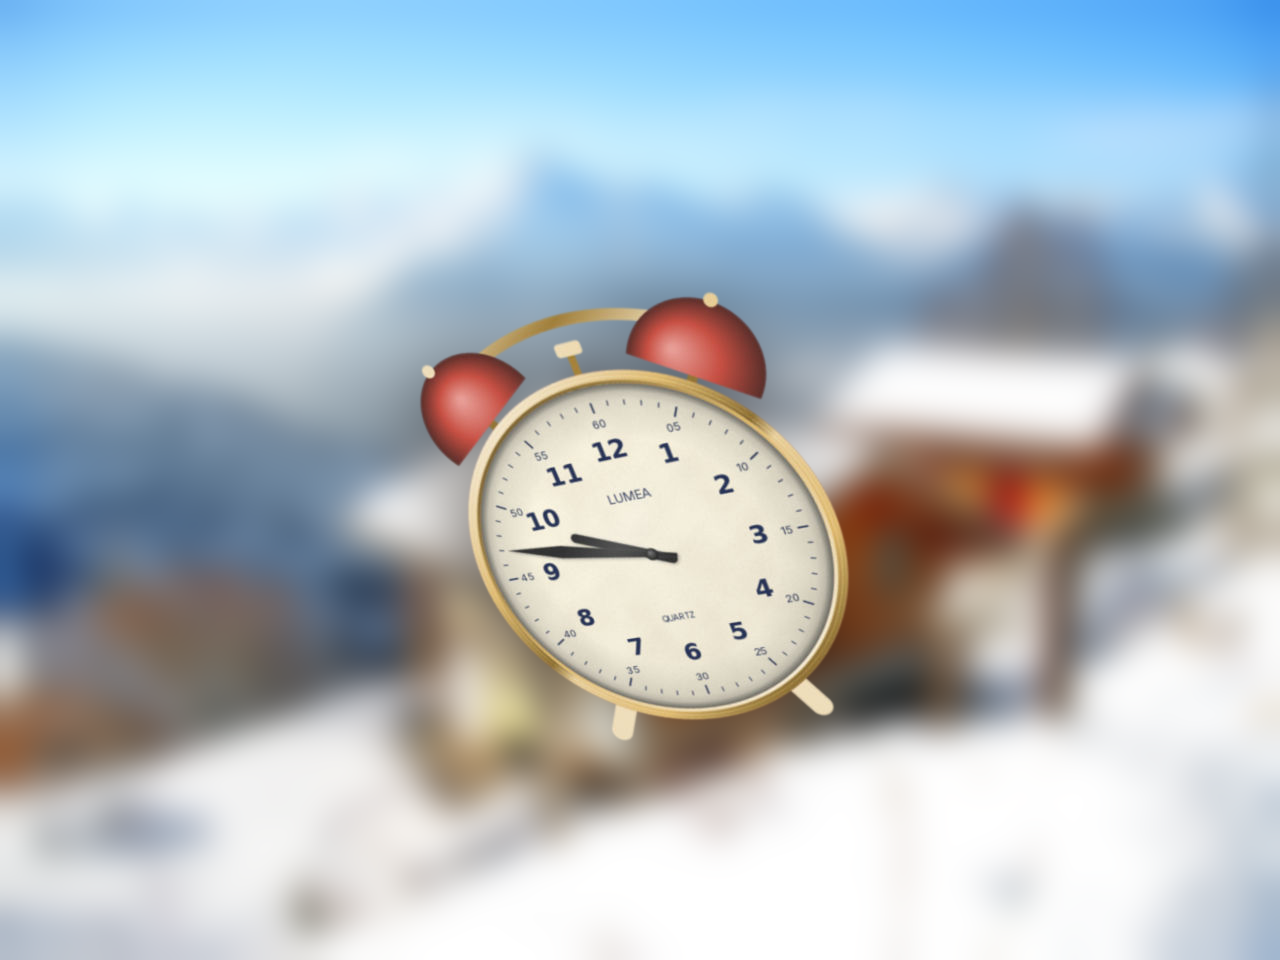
{"hour": 9, "minute": 47}
